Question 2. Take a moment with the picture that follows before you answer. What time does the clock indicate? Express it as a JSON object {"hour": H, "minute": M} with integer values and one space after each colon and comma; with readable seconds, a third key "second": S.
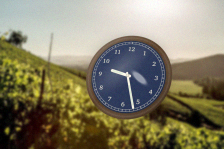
{"hour": 9, "minute": 27}
